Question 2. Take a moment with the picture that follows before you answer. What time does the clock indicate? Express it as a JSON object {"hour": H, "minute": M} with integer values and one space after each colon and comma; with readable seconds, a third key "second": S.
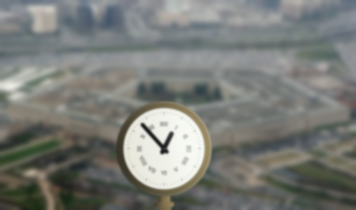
{"hour": 12, "minute": 53}
